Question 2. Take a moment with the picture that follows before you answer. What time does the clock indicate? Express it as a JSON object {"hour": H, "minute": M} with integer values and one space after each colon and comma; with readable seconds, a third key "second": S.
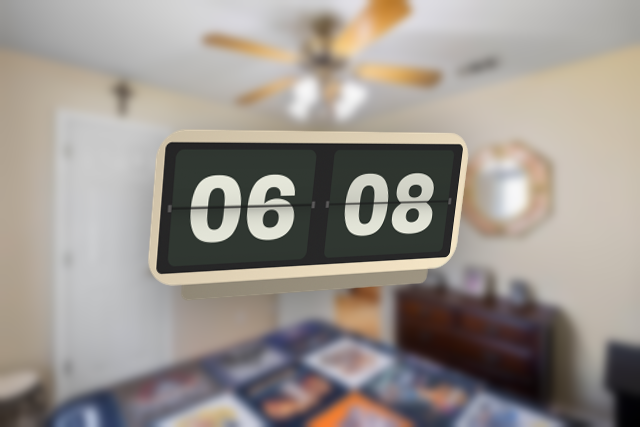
{"hour": 6, "minute": 8}
